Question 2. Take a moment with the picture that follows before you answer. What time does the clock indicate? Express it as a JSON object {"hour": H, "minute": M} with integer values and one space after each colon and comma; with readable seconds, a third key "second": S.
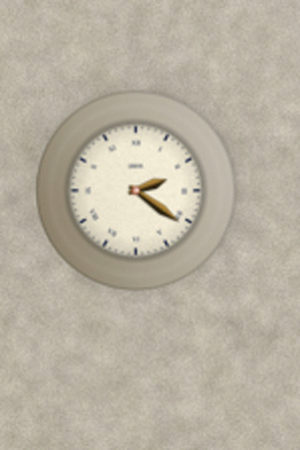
{"hour": 2, "minute": 21}
